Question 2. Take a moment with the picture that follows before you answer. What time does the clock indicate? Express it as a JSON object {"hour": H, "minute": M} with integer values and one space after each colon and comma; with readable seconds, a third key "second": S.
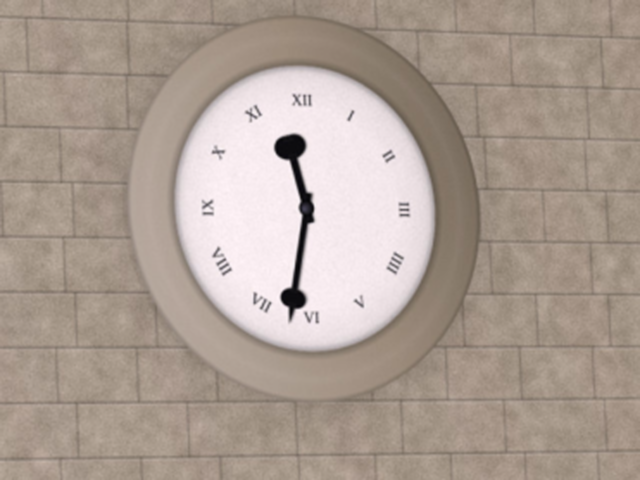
{"hour": 11, "minute": 32}
